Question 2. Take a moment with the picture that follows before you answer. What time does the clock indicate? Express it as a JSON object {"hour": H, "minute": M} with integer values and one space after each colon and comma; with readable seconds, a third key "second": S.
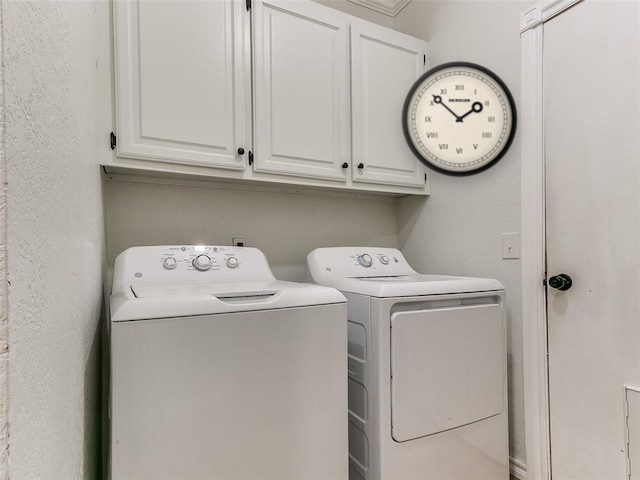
{"hour": 1, "minute": 52}
